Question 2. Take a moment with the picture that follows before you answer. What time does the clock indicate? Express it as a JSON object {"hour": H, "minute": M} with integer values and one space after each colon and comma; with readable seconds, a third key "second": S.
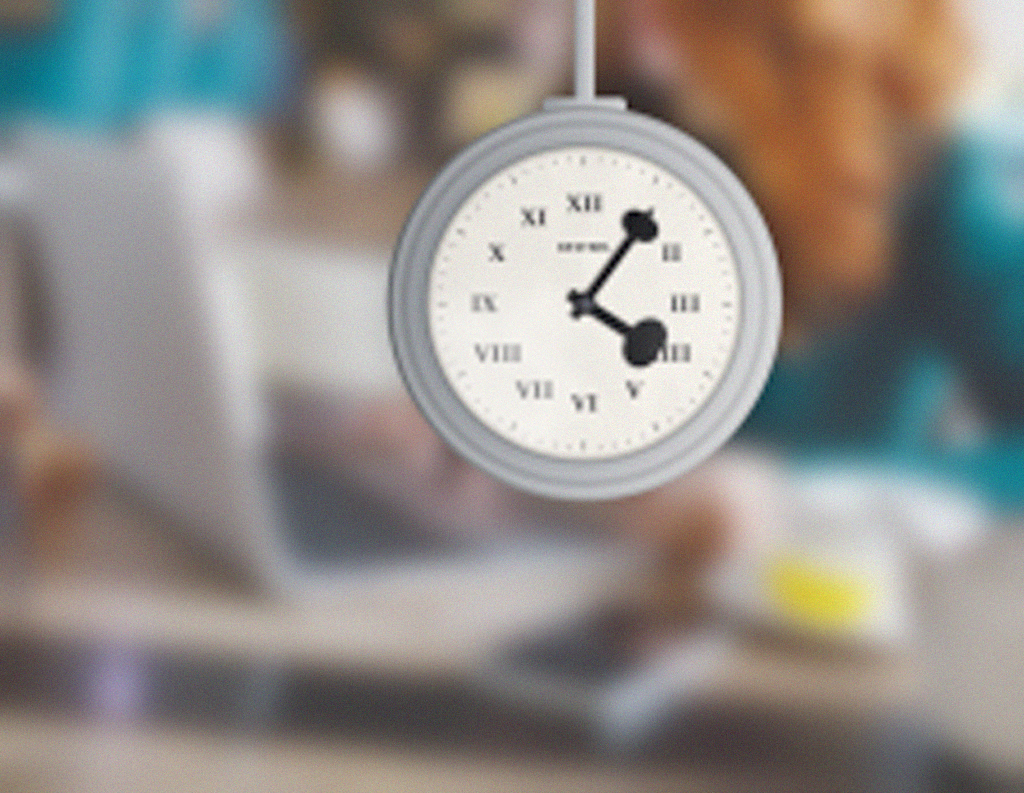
{"hour": 4, "minute": 6}
